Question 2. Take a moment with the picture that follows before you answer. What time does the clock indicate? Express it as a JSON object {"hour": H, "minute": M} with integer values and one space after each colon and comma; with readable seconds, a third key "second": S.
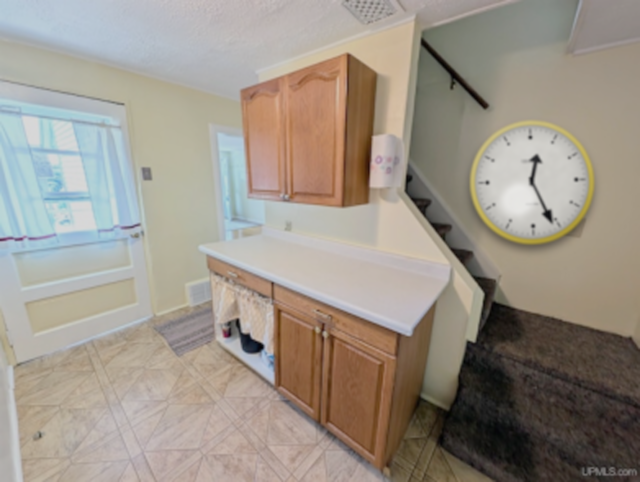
{"hour": 12, "minute": 26}
